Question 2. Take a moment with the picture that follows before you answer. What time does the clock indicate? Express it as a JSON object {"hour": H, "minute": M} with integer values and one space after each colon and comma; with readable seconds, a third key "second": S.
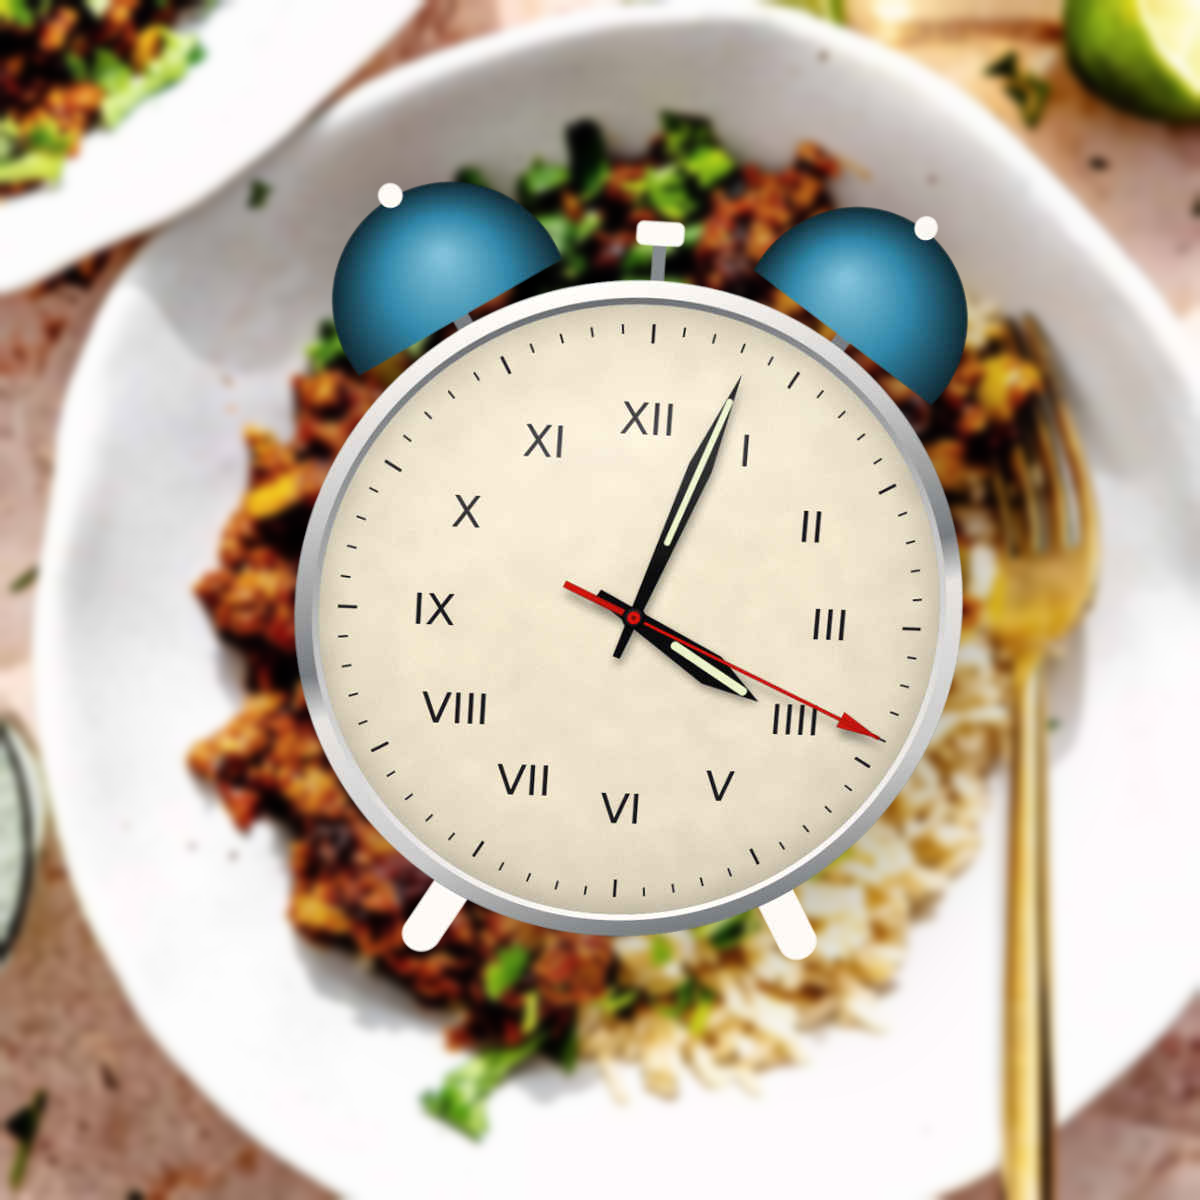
{"hour": 4, "minute": 3, "second": 19}
